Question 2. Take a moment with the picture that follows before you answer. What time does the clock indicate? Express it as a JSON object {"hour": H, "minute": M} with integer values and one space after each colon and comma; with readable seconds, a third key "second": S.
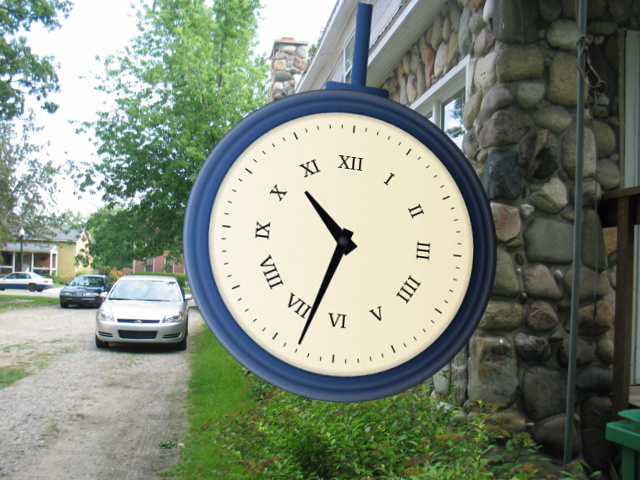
{"hour": 10, "minute": 33}
